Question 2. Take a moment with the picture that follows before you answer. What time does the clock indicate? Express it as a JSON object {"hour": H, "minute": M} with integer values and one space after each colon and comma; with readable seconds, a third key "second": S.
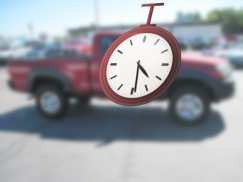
{"hour": 4, "minute": 29}
